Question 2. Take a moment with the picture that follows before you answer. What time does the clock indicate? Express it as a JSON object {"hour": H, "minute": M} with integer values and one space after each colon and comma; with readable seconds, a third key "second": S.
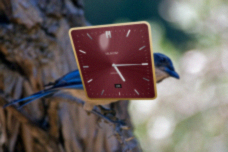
{"hour": 5, "minute": 15}
